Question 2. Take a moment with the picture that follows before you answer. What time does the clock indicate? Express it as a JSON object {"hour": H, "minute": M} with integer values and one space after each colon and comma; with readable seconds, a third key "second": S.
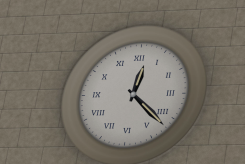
{"hour": 12, "minute": 22}
